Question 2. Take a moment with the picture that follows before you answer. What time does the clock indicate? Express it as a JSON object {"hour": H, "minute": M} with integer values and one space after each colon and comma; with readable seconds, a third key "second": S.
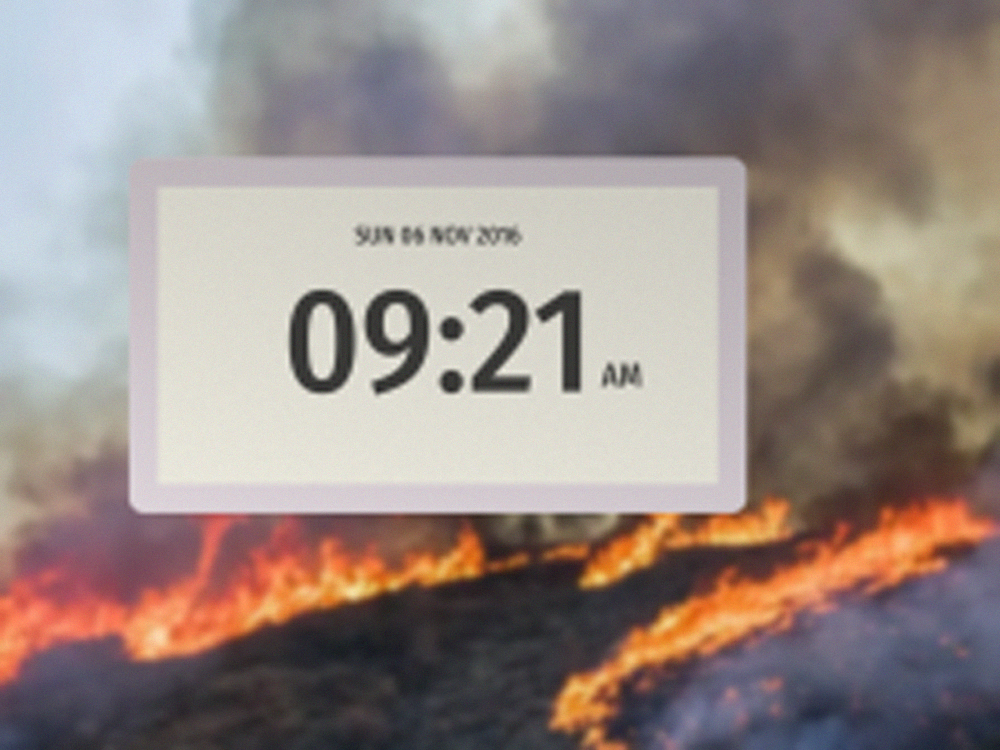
{"hour": 9, "minute": 21}
